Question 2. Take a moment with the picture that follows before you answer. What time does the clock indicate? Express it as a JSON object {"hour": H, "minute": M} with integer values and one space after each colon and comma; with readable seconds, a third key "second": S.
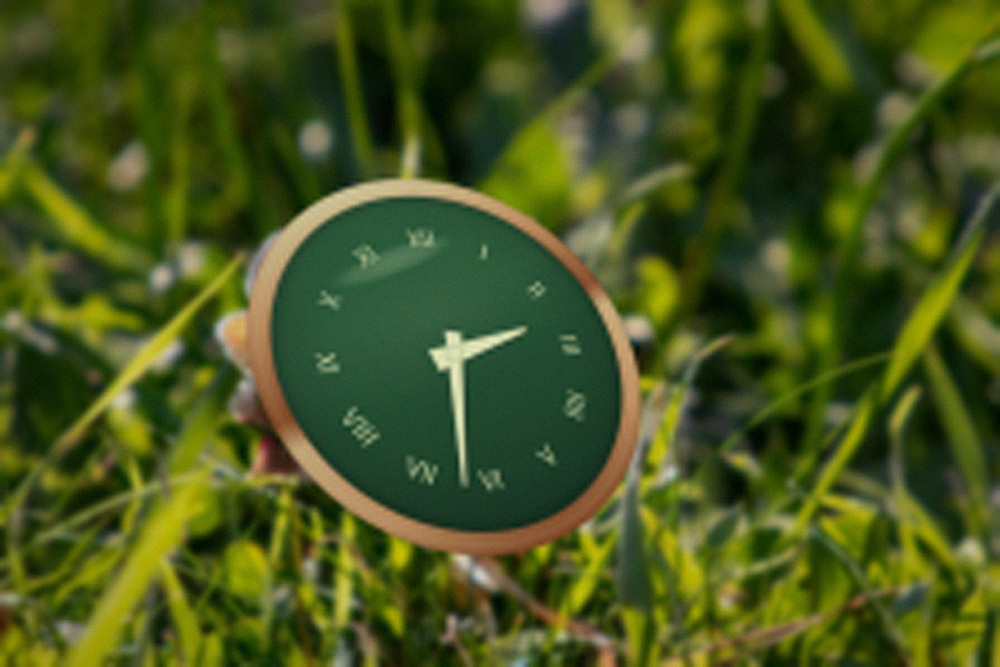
{"hour": 2, "minute": 32}
